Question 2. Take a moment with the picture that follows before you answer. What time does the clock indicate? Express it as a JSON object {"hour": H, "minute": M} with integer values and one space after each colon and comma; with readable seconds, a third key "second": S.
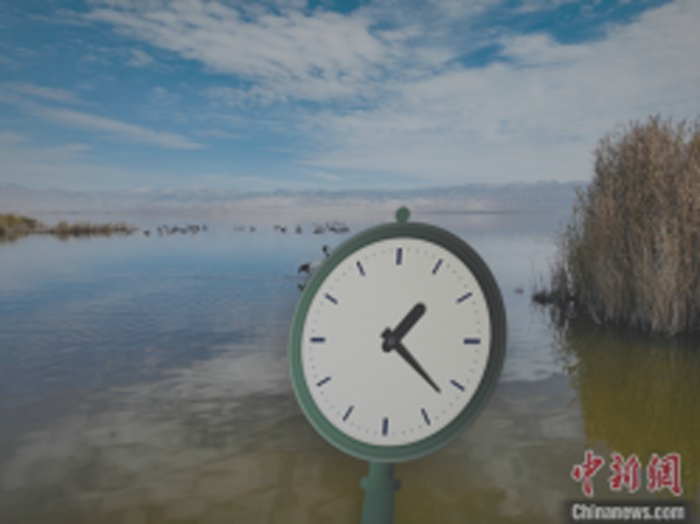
{"hour": 1, "minute": 22}
